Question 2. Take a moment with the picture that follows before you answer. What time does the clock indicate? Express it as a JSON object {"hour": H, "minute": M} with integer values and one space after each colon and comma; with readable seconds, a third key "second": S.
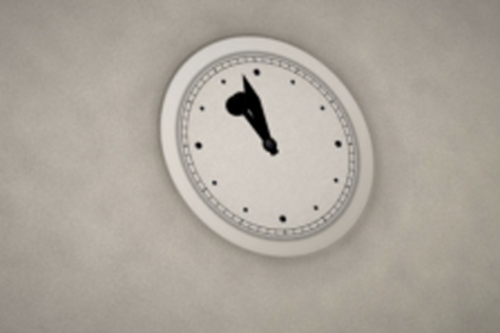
{"hour": 10, "minute": 58}
